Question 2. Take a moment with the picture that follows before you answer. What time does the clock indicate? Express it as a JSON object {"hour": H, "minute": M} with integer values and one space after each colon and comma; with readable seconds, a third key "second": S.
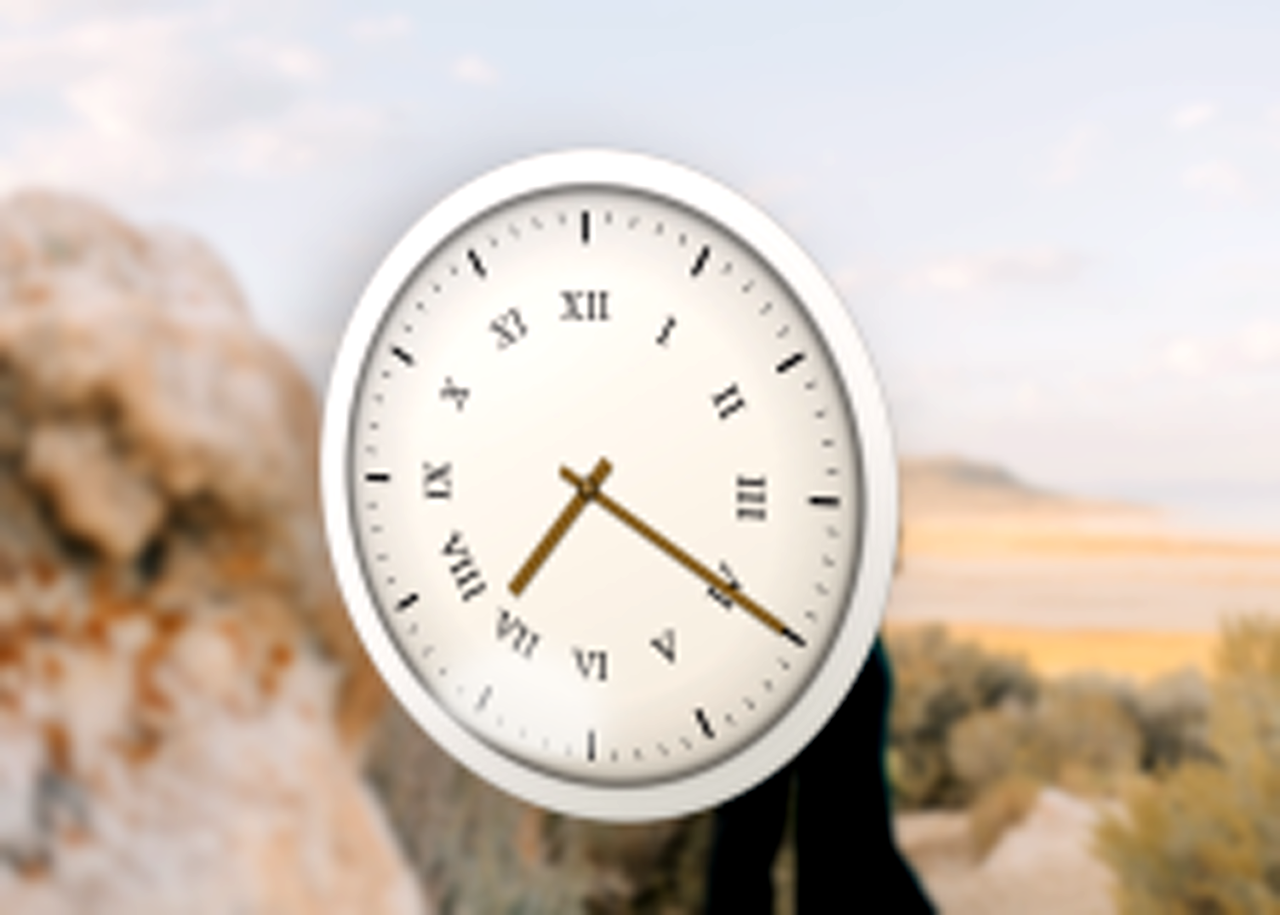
{"hour": 7, "minute": 20}
